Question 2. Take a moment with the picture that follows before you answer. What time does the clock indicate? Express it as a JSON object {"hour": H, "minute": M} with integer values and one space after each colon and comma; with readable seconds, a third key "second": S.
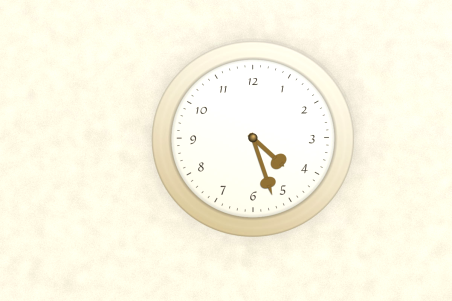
{"hour": 4, "minute": 27}
